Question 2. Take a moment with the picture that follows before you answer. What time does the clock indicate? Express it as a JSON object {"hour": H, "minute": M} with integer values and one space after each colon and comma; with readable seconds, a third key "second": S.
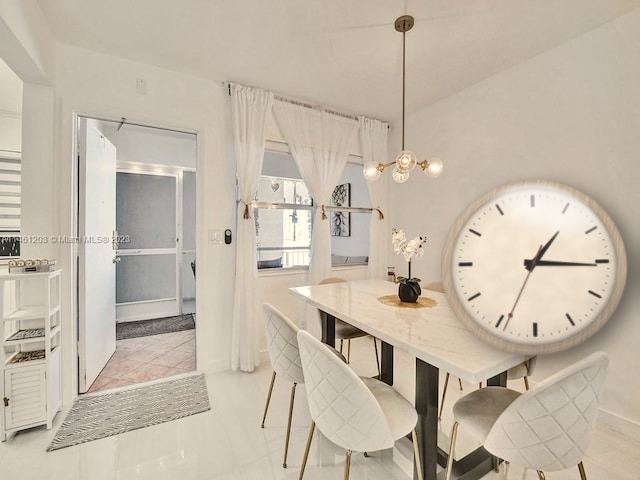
{"hour": 1, "minute": 15, "second": 34}
